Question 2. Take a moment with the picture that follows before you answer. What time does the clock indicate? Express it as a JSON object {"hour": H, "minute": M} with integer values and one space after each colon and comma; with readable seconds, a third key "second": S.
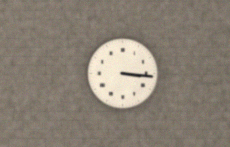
{"hour": 3, "minute": 16}
